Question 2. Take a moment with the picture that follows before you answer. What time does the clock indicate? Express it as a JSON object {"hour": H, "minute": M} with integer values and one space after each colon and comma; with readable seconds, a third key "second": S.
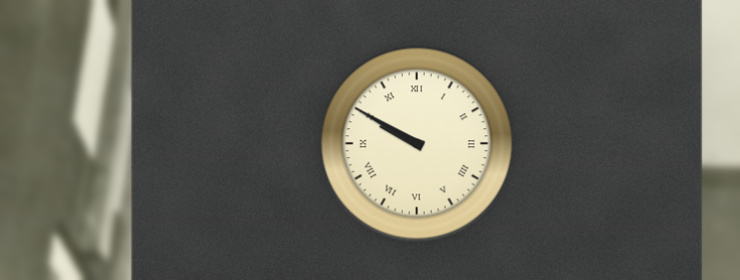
{"hour": 9, "minute": 50}
